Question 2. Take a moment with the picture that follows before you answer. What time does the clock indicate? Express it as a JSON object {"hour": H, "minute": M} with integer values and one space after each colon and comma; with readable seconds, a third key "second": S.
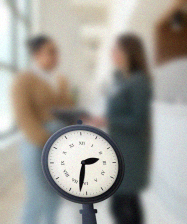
{"hour": 2, "minute": 32}
